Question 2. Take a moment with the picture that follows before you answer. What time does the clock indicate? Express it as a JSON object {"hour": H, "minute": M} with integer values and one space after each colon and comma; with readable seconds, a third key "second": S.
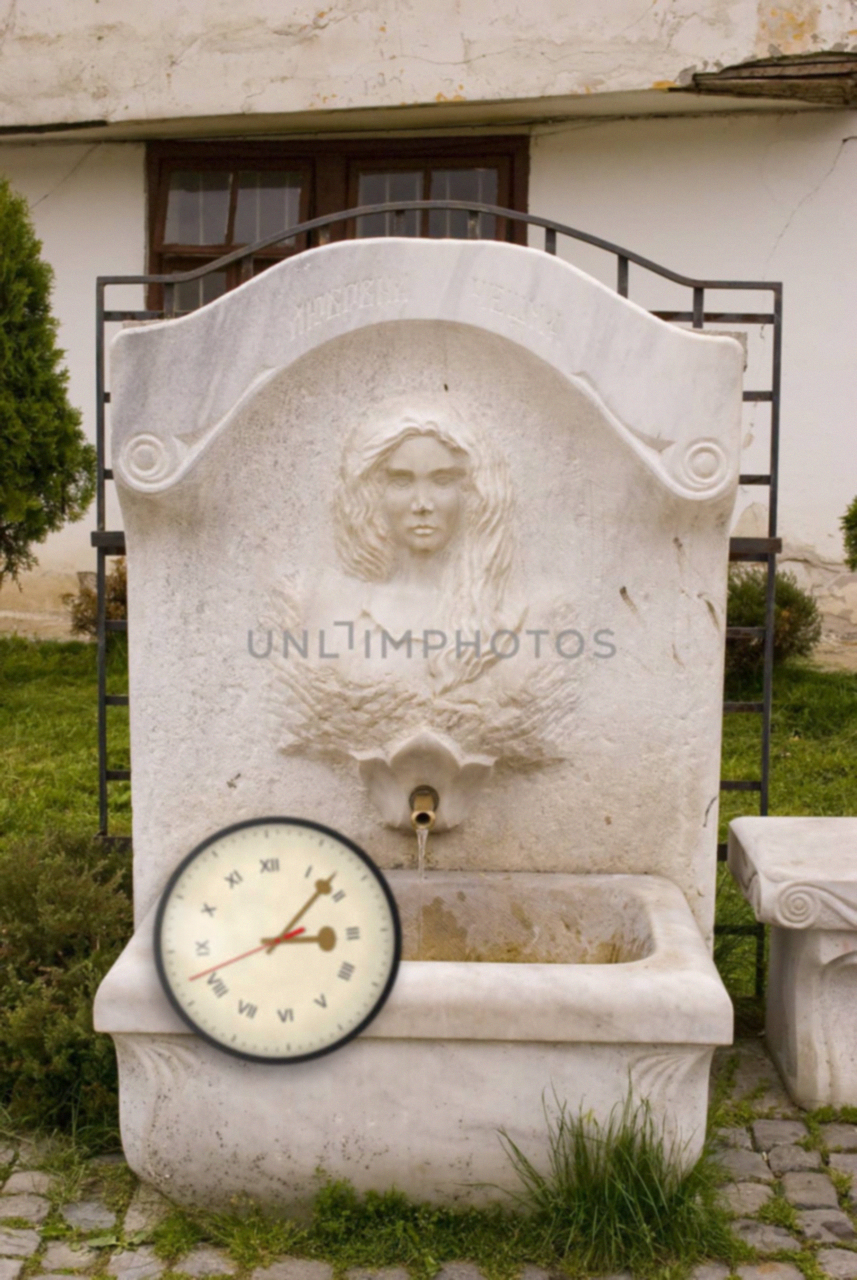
{"hour": 3, "minute": 7, "second": 42}
